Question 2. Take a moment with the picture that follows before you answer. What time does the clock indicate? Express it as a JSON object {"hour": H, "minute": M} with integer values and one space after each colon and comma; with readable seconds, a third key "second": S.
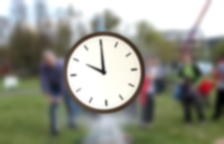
{"hour": 10, "minute": 0}
